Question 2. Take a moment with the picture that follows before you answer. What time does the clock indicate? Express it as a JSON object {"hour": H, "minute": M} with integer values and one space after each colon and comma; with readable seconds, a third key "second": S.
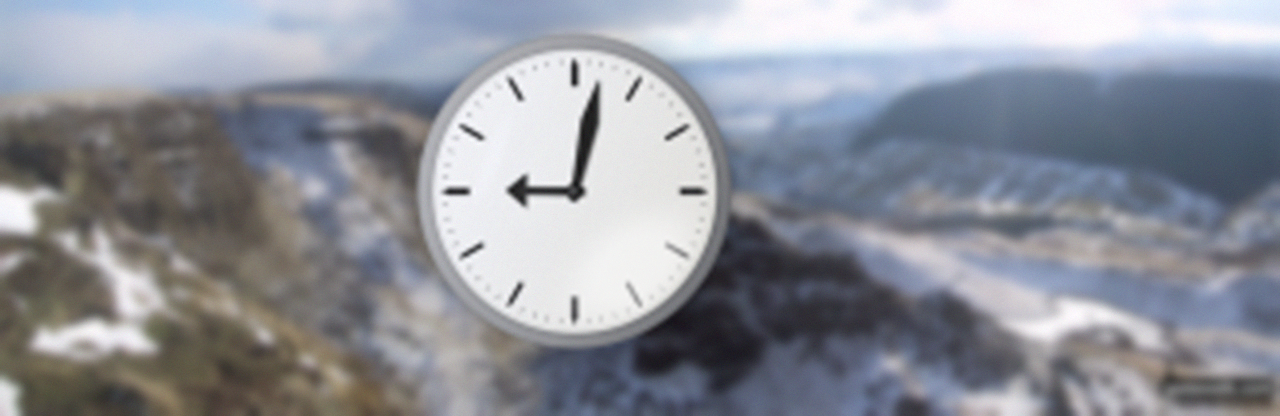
{"hour": 9, "minute": 2}
